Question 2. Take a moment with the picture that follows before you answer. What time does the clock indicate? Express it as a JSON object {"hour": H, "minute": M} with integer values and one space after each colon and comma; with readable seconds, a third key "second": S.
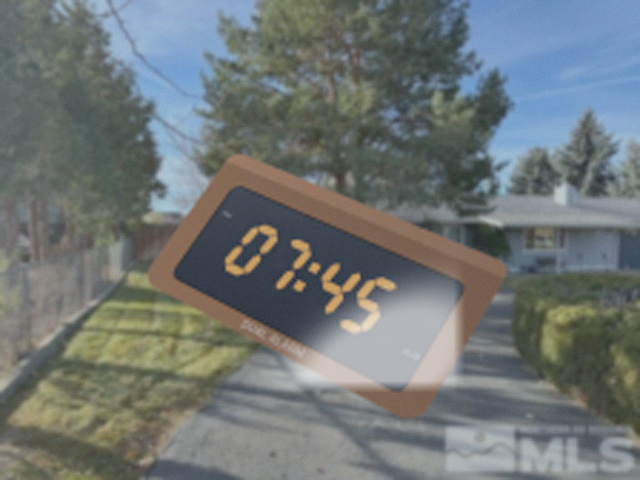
{"hour": 7, "minute": 45}
